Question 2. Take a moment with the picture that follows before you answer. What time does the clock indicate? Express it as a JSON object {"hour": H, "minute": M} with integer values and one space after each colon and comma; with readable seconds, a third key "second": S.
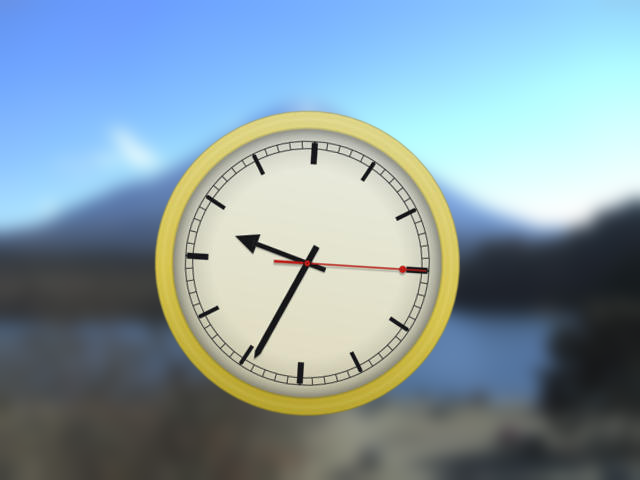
{"hour": 9, "minute": 34, "second": 15}
